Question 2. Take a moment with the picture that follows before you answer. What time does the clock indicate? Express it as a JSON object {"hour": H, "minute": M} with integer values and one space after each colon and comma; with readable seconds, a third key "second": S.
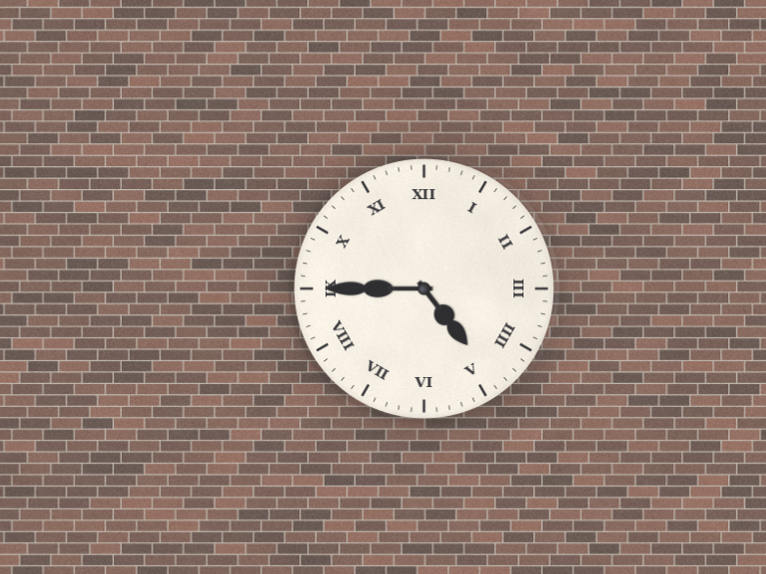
{"hour": 4, "minute": 45}
